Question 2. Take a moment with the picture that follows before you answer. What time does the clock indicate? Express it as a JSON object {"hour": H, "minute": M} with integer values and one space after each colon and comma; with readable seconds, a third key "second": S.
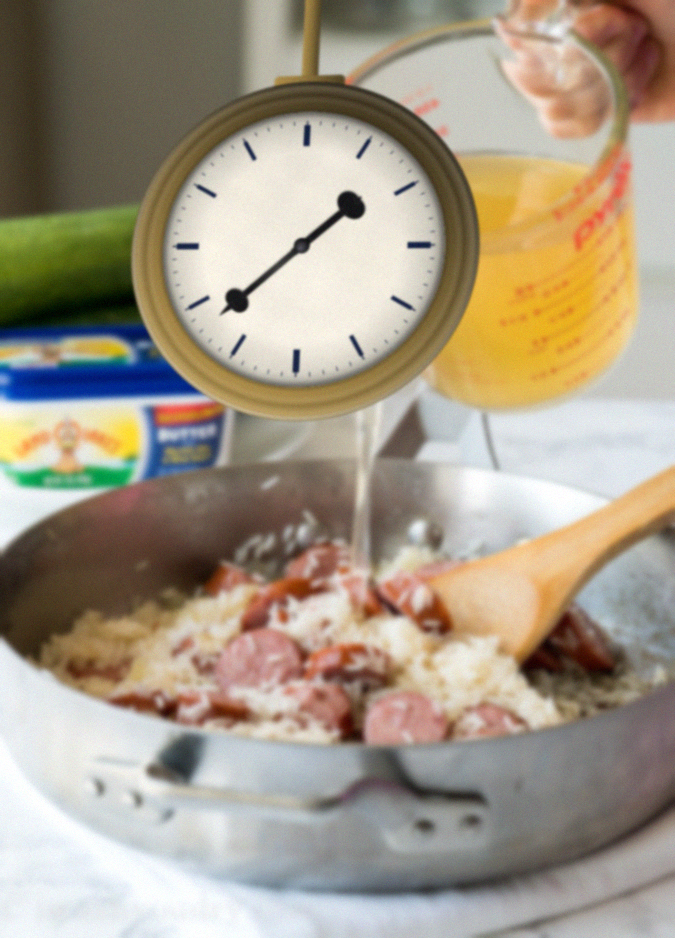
{"hour": 1, "minute": 38}
